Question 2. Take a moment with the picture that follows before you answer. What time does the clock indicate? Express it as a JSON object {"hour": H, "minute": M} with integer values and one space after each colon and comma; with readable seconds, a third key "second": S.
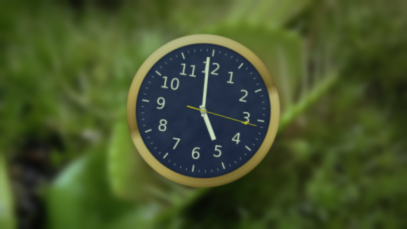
{"hour": 4, "minute": 59, "second": 16}
